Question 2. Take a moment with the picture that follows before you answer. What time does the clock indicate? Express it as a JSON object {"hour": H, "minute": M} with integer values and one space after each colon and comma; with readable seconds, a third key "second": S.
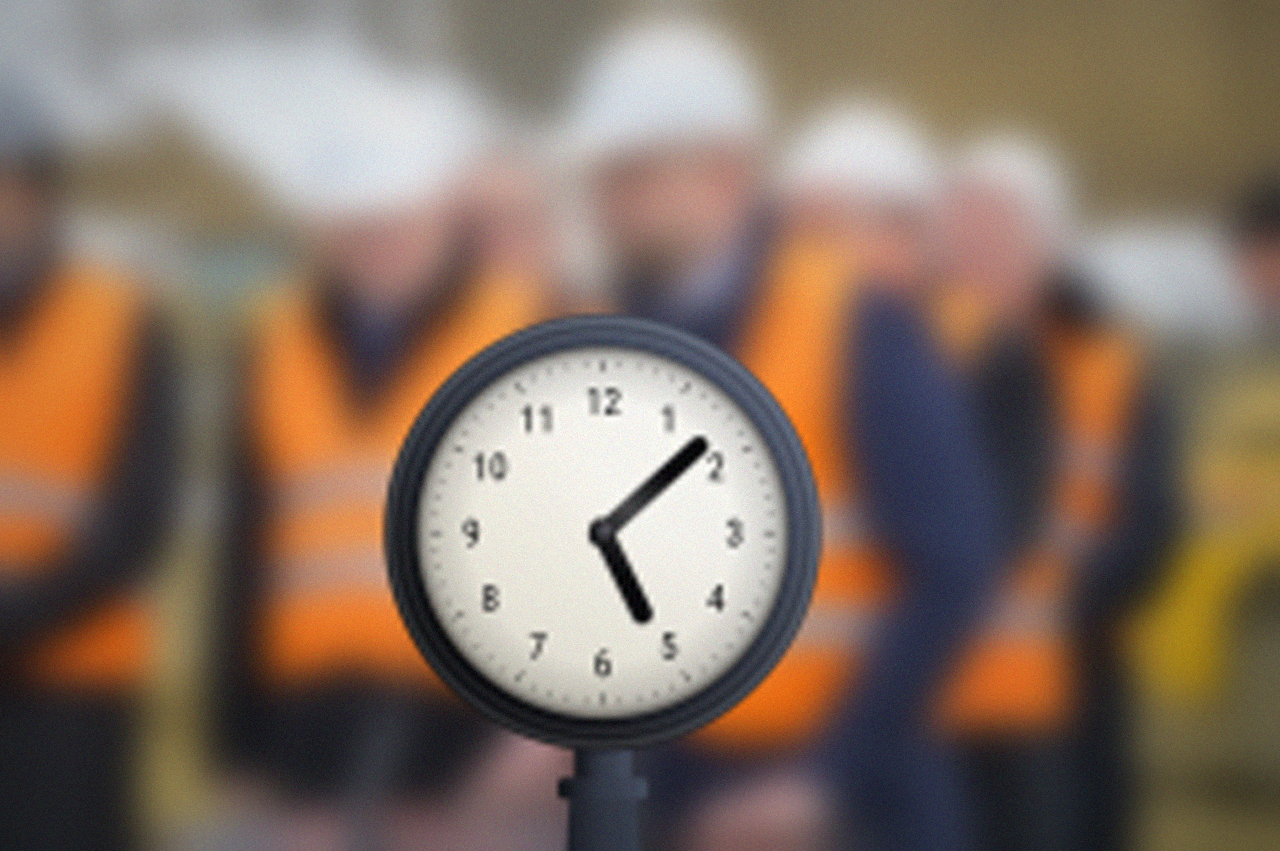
{"hour": 5, "minute": 8}
